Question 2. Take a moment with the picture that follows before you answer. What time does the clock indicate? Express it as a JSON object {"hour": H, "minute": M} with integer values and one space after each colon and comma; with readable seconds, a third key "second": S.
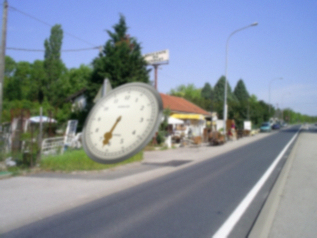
{"hour": 6, "minute": 32}
